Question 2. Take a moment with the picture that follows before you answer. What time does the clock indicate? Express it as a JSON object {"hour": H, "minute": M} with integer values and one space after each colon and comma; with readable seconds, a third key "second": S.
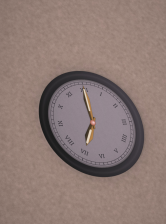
{"hour": 7, "minute": 0}
